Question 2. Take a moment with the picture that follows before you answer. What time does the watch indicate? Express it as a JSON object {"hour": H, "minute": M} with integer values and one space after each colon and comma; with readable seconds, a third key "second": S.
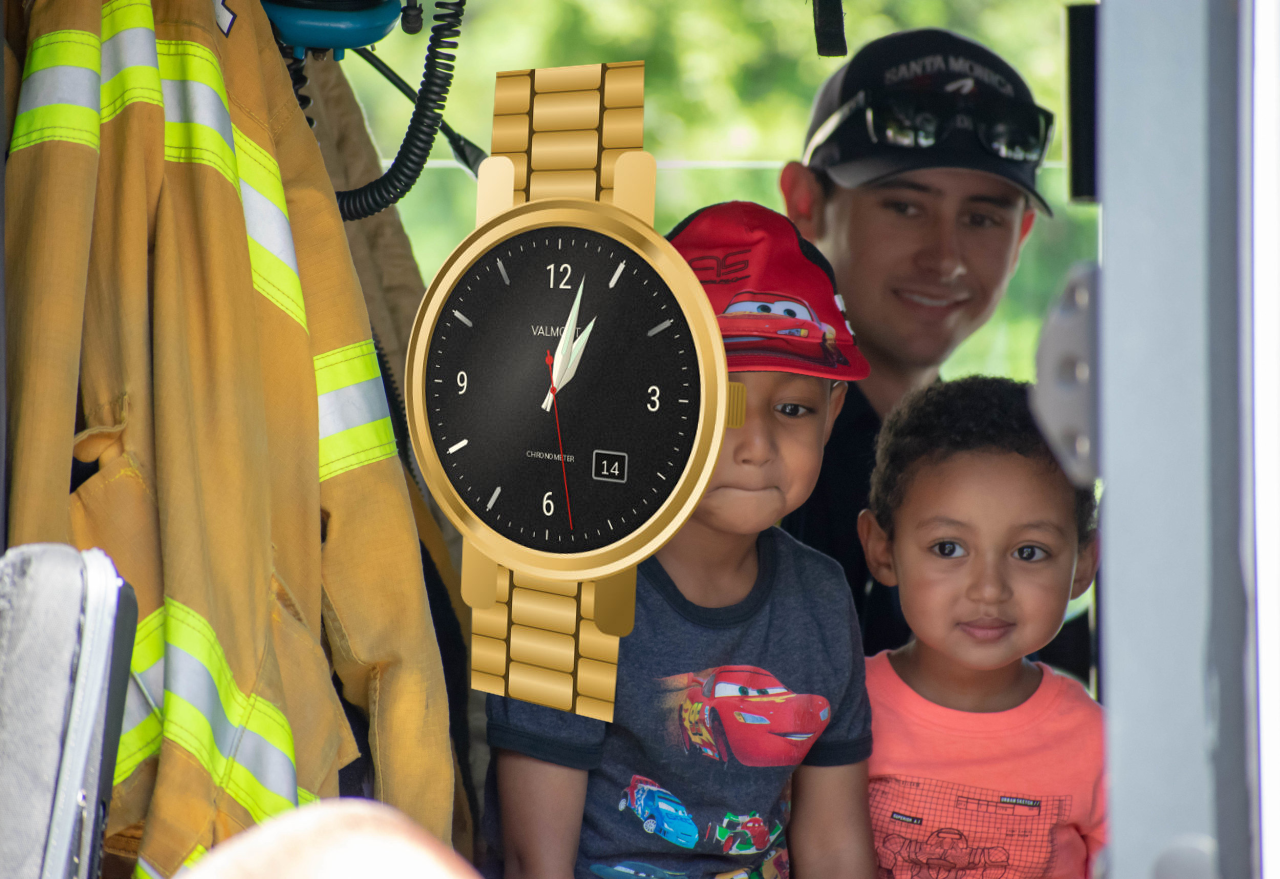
{"hour": 1, "minute": 2, "second": 28}
